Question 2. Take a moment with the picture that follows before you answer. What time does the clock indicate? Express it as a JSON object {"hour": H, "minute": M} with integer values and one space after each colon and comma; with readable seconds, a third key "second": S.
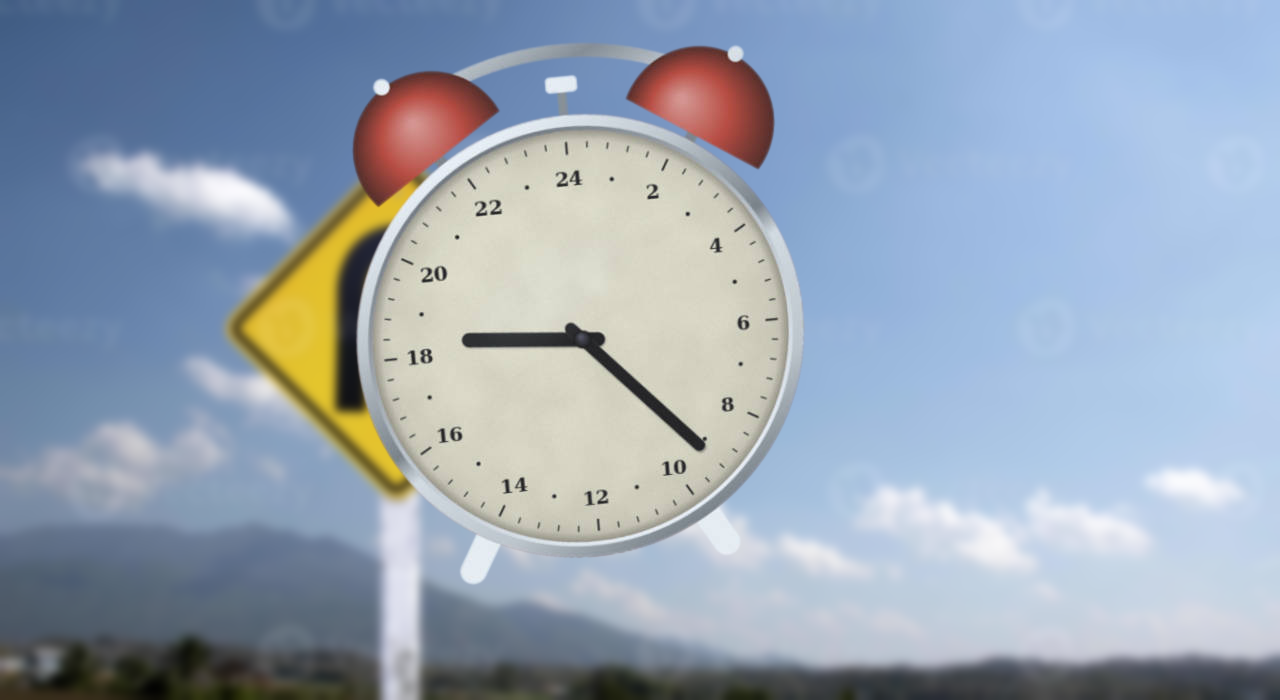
{"hour": 18, "minute": 23}
